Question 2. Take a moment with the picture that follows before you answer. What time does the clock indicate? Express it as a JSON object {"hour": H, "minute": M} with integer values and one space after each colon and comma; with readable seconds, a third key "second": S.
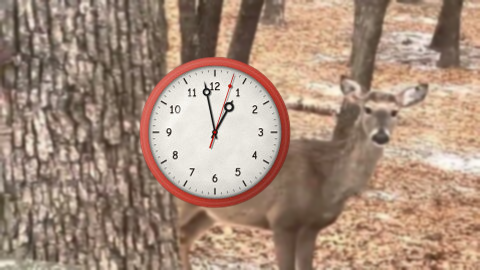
{"hour": 12, "minute": 58, "second": 3}
